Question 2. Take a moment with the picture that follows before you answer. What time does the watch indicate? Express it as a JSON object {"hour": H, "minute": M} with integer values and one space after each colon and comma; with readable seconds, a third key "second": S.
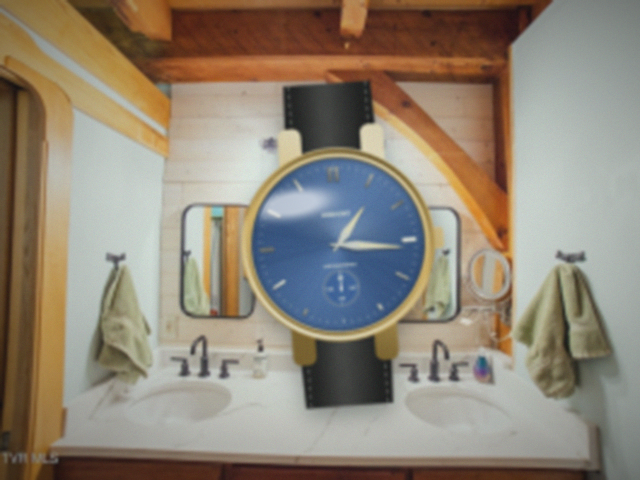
{"hour": 1, "minute": 16}
